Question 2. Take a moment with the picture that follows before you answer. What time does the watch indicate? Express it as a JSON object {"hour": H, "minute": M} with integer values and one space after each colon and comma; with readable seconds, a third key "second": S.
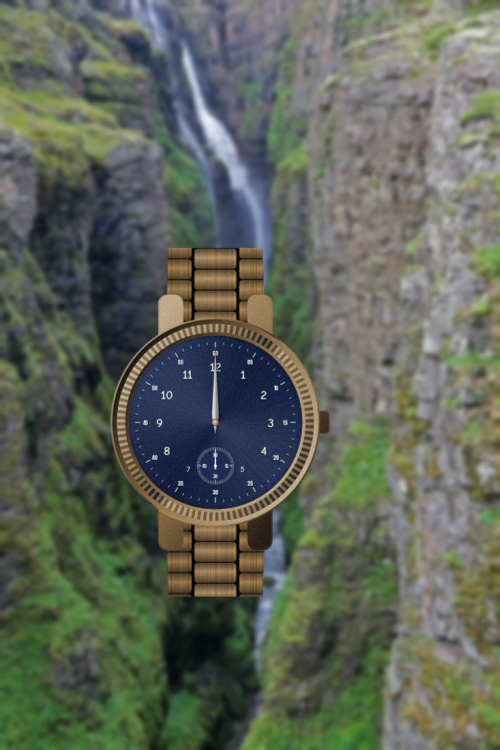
{"hour": 12, "minute": 0}
